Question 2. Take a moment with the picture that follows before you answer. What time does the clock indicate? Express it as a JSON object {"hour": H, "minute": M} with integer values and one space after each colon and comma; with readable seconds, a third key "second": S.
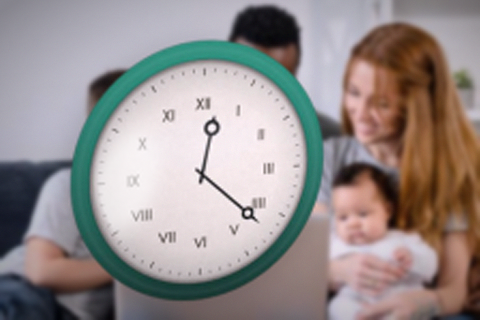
{"hour": 12, "minute": 22}
